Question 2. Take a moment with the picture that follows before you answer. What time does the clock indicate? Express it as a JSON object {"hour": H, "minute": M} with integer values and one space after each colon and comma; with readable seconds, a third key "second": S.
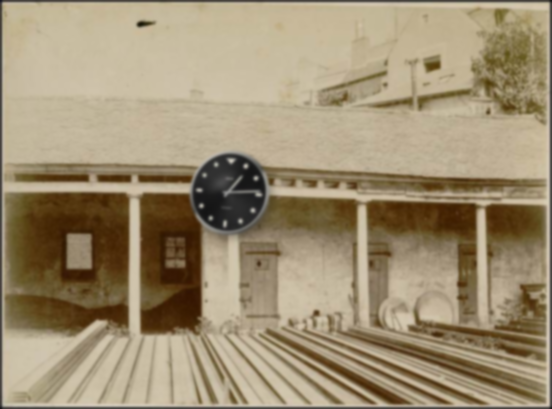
{"hour": 1, "minute": 14}
